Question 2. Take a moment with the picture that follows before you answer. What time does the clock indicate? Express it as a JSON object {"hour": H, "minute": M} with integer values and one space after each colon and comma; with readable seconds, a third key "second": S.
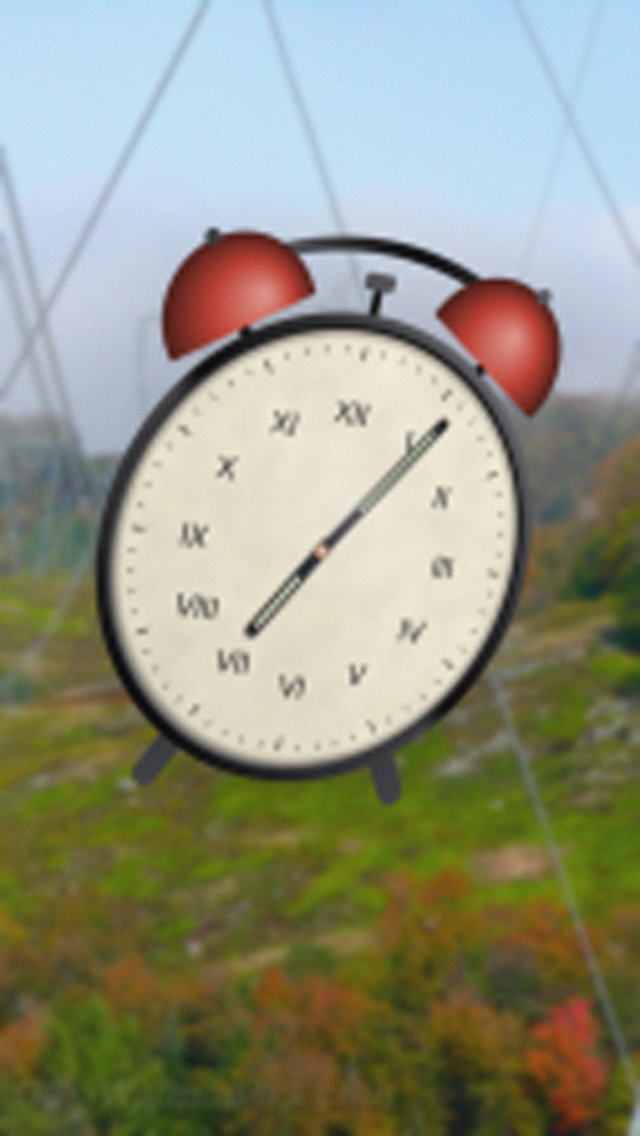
{"hour": 7, "minute": 6}
